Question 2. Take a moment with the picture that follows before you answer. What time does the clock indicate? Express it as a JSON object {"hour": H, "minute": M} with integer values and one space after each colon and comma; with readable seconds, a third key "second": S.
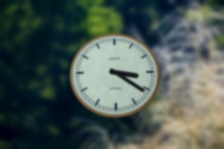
{"hour": 3, "minute": 21}
